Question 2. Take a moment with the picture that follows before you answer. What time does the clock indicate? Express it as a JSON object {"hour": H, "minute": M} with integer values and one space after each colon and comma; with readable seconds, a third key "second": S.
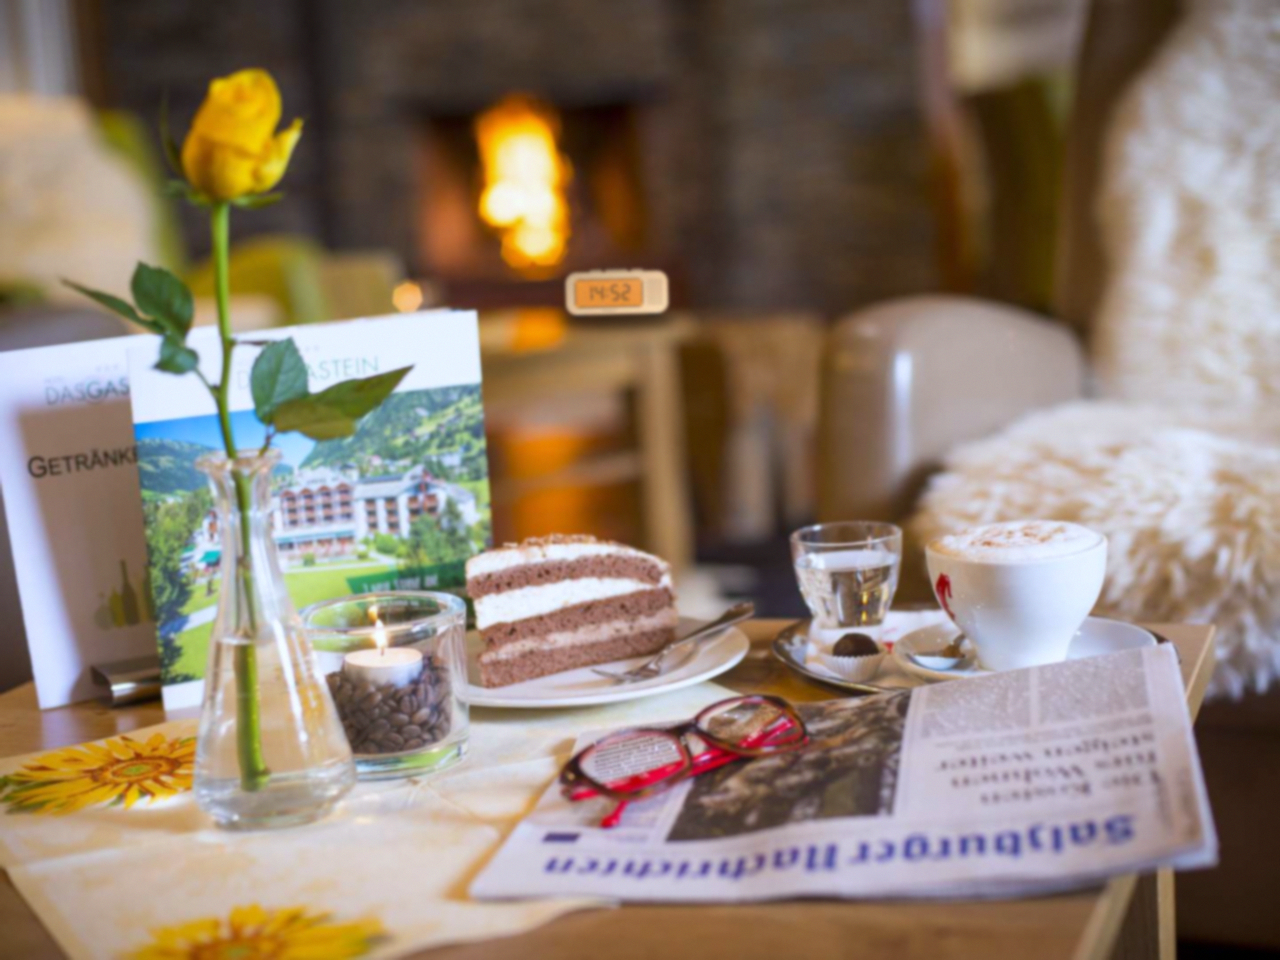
{"hour": 14, "minute": 52}
